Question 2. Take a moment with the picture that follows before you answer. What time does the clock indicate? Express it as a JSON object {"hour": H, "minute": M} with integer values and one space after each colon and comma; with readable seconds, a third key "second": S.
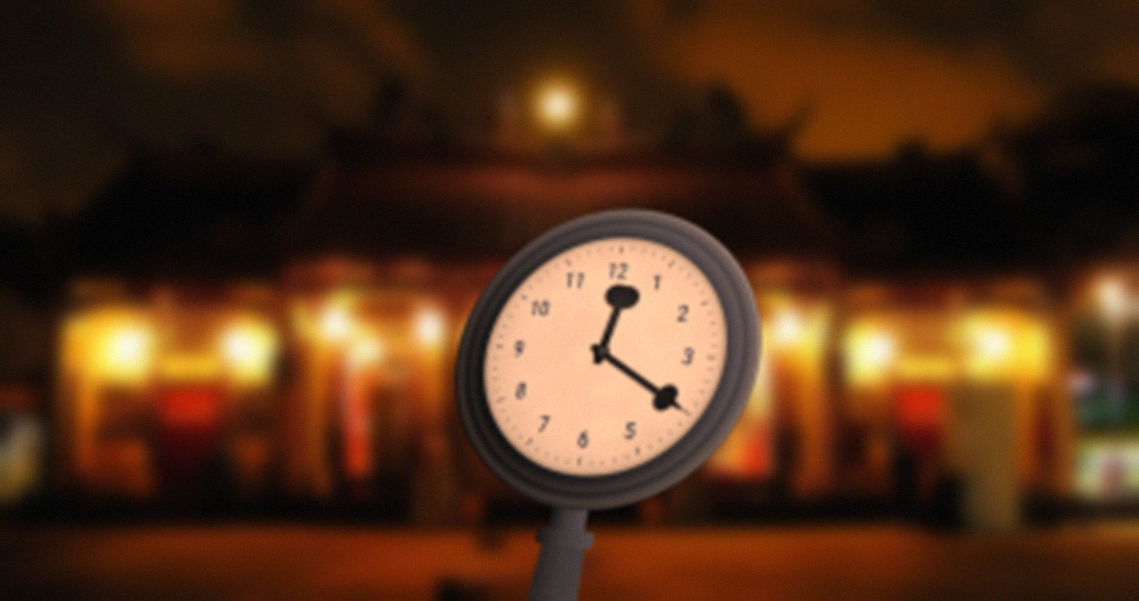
{"hour": 12, "minute": 20}
